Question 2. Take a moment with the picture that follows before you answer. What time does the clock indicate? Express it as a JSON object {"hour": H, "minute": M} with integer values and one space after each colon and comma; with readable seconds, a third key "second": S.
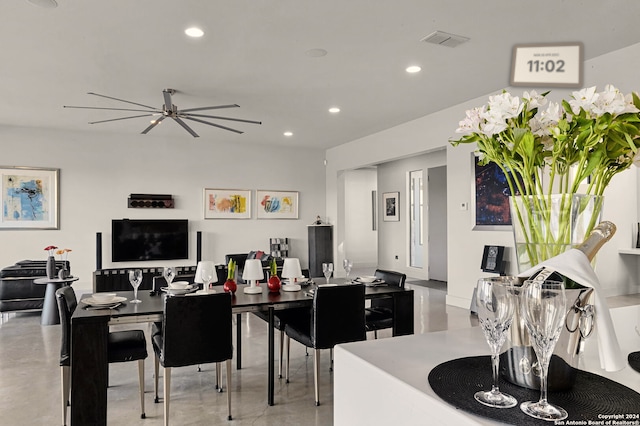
{"hour": 11, "minute": 2}
